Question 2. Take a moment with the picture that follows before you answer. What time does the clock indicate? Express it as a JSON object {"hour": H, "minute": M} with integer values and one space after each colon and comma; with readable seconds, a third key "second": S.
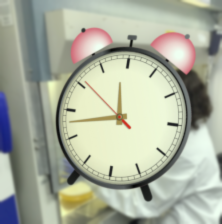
{"hour": 11, "minute": 42, "second": 51}
